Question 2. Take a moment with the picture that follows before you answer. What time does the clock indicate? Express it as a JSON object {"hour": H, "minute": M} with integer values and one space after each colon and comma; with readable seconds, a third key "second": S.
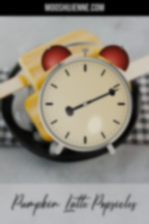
{"hour": 8, "minute": 11}
